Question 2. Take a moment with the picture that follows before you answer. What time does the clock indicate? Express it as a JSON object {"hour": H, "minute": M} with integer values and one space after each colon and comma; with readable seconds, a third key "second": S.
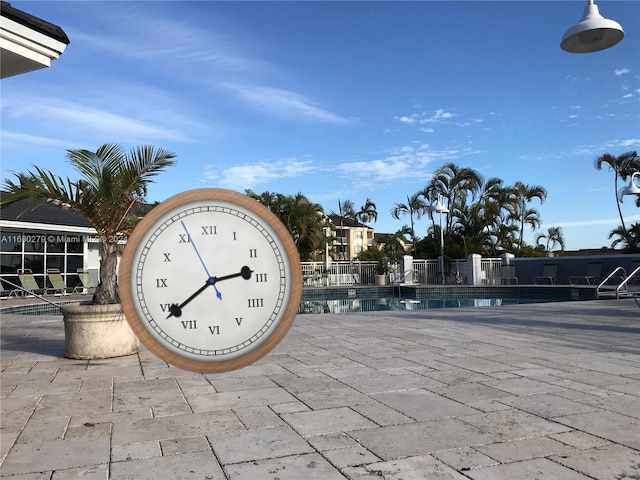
{"hour": 2, "minute": 38, "second": 56}
